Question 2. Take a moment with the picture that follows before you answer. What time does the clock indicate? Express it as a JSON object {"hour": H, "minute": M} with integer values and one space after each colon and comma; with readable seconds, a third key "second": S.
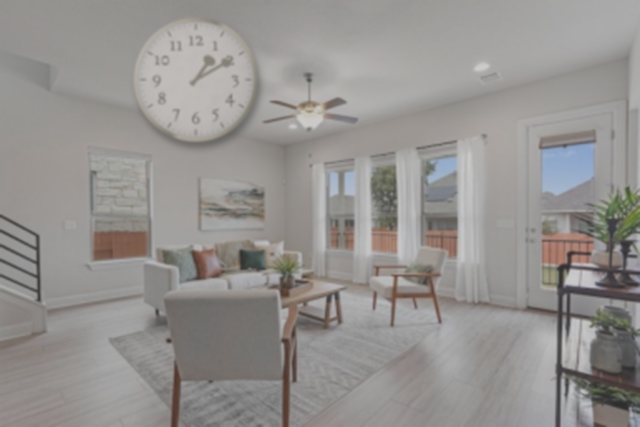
{"hour": 1, "minute": 10}
